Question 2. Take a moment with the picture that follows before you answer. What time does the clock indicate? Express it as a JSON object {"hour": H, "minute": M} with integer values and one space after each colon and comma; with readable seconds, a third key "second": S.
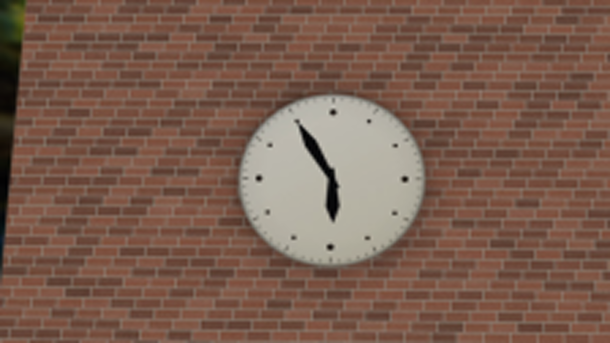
{"hour": 5, "minute": 55}
